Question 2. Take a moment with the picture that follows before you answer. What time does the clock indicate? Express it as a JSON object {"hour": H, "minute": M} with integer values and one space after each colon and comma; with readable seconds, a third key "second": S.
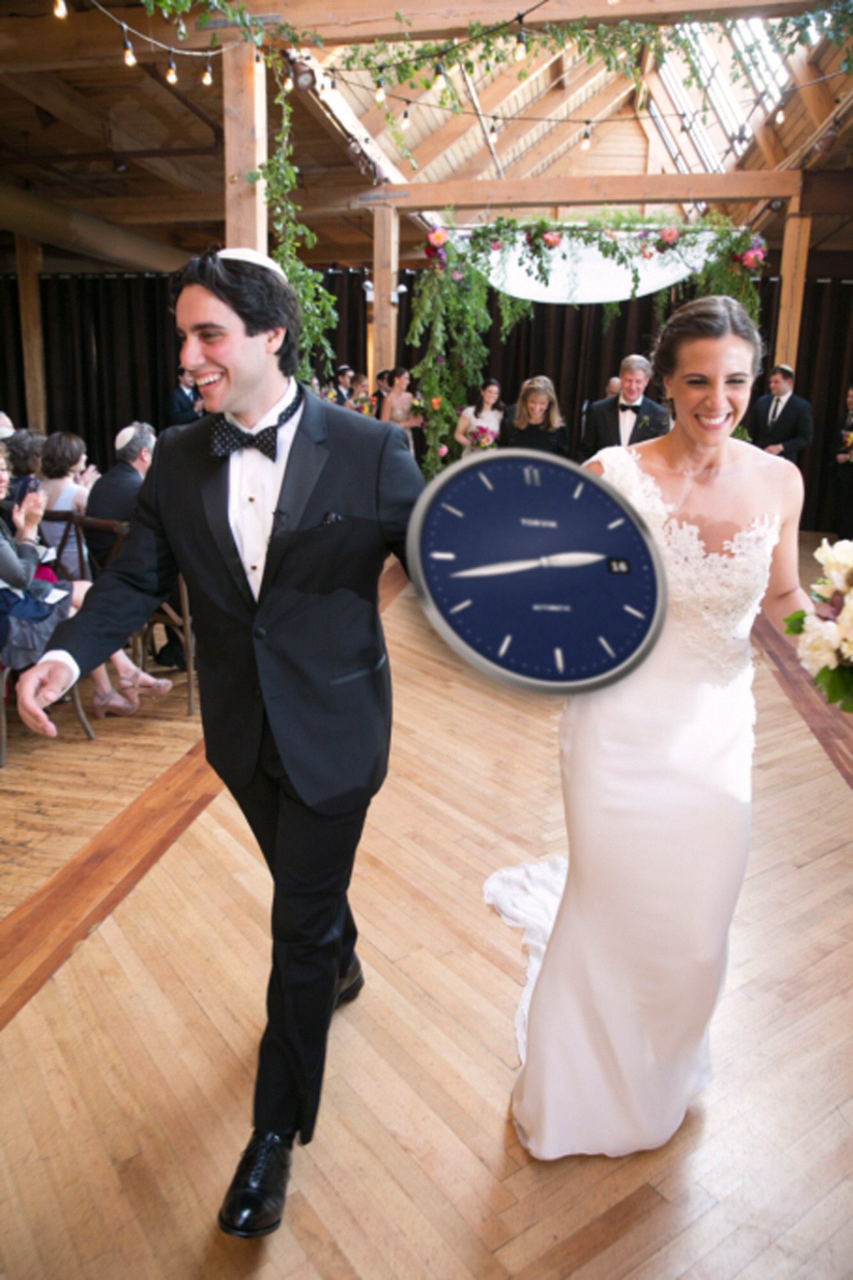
{"hour": 2, "minute": 43}
